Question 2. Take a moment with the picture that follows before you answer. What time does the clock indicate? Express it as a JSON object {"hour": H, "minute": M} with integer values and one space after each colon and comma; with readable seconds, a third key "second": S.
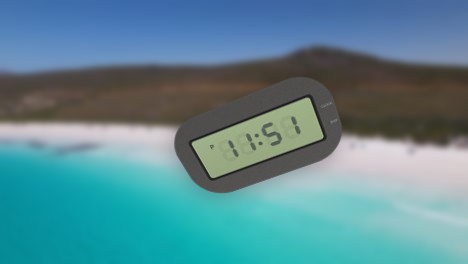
{"hour": 11, "minute": 51}
